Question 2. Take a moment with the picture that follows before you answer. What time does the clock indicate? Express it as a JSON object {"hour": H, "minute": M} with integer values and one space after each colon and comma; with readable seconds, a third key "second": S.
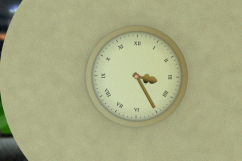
{"hour": 3, "minute": 25}
